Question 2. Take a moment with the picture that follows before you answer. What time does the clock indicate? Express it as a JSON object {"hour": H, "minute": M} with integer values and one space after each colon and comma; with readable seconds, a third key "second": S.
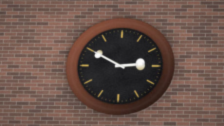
{"hour": 2, "minute": 50}
